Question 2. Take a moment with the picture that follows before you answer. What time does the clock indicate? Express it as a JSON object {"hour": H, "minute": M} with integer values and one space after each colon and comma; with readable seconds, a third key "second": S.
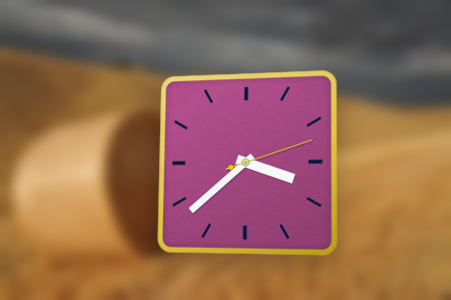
{"hour": 3, "minute": 38, "second": 12}
